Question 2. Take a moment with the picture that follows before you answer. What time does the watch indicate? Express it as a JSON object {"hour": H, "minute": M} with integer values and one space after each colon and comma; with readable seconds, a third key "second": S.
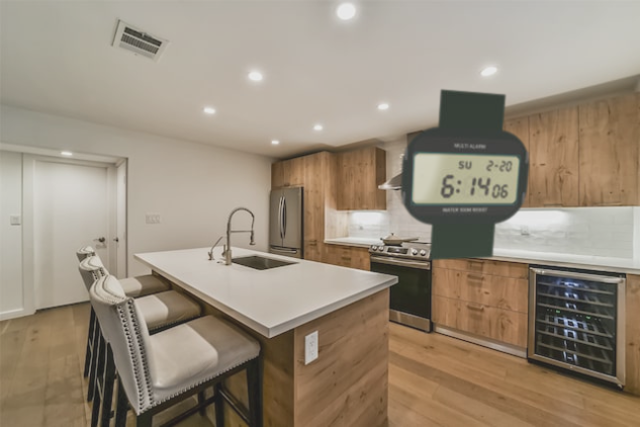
{"hour": 6, "minute": 14, "second": 6}
